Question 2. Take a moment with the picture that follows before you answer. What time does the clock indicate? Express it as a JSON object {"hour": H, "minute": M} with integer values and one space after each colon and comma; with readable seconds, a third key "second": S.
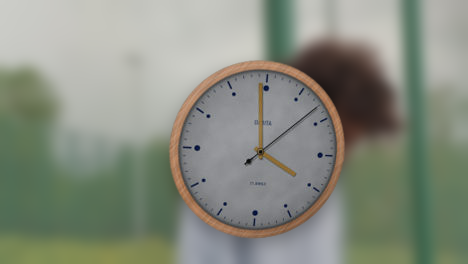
{"hour": 3, "minute": 59, "second": 8}
